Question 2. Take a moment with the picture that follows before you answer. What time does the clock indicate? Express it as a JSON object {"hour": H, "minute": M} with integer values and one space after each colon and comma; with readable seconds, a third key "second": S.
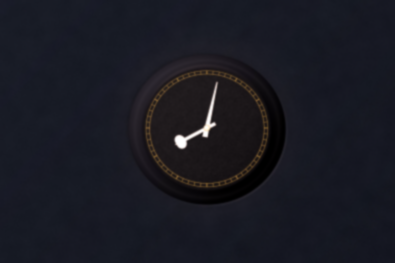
{"hour": 8, "minute": 2}
